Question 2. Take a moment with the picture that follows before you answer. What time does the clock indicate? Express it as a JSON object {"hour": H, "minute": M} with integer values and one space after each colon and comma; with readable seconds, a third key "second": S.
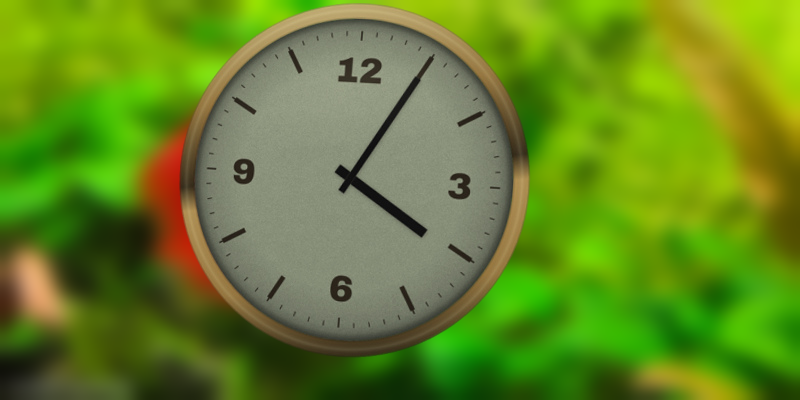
{"hour": 4, "minute": 5}
